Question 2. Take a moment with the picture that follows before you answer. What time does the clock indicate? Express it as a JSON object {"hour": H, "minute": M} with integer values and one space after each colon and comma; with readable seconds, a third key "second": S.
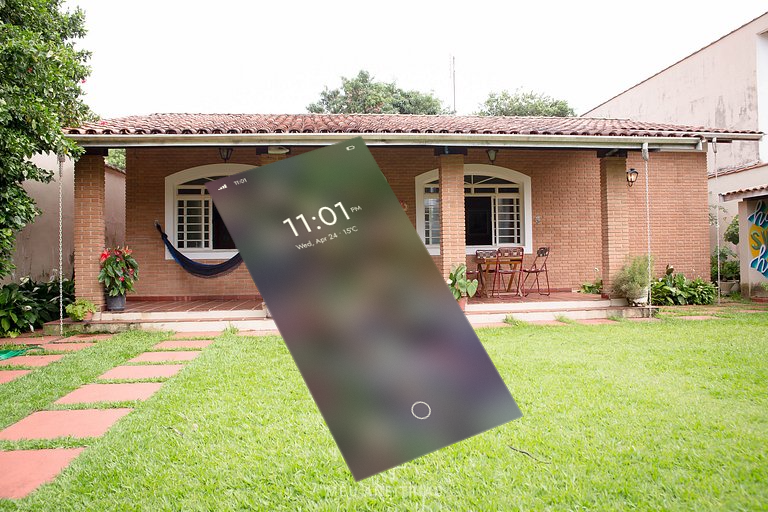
{"hour": 11, "minute": 1}
